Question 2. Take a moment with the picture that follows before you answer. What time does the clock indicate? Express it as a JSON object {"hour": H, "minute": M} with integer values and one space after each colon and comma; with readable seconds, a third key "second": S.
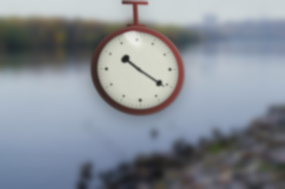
{"hour": 10, "minute": 21}
